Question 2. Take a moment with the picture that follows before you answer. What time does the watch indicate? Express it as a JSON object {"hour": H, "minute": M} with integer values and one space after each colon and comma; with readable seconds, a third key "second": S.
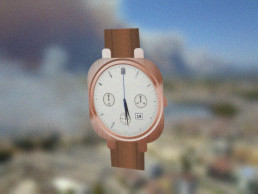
{"hour": 5, "minute": 29}
